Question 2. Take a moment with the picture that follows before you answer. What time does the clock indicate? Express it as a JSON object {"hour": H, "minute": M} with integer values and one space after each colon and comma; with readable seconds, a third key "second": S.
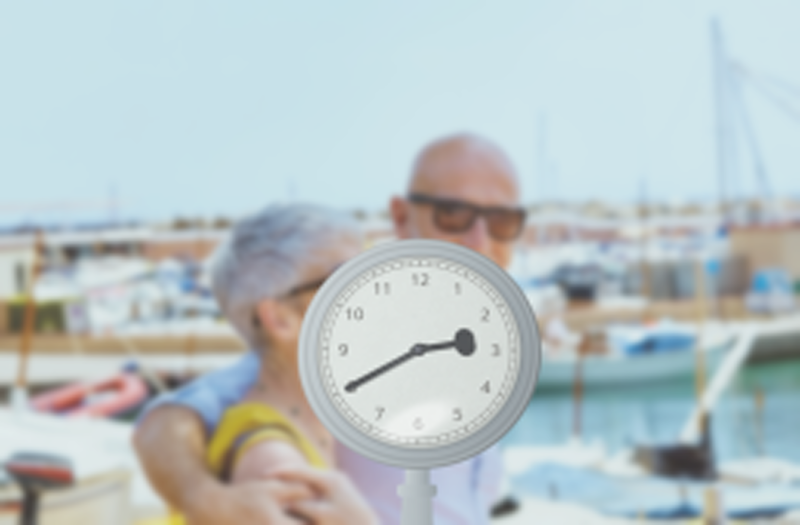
{"hour": 2, "minute": 40}
